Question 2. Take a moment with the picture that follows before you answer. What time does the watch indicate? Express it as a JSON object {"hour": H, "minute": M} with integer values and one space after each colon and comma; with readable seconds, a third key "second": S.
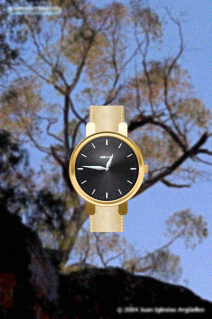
{"hour": 12, "minute": 46}
